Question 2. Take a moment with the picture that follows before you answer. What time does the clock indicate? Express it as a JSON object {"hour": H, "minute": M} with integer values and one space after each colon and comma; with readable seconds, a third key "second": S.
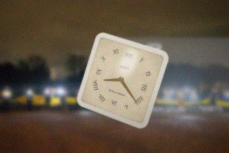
{"hour": 8, "minute": 21}
